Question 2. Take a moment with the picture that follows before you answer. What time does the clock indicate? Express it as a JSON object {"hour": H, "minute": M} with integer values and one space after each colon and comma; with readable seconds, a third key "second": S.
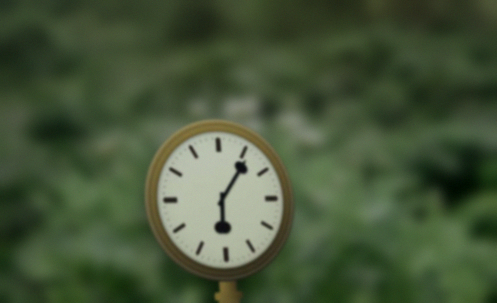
{"hour": 6, "minute": 6}
